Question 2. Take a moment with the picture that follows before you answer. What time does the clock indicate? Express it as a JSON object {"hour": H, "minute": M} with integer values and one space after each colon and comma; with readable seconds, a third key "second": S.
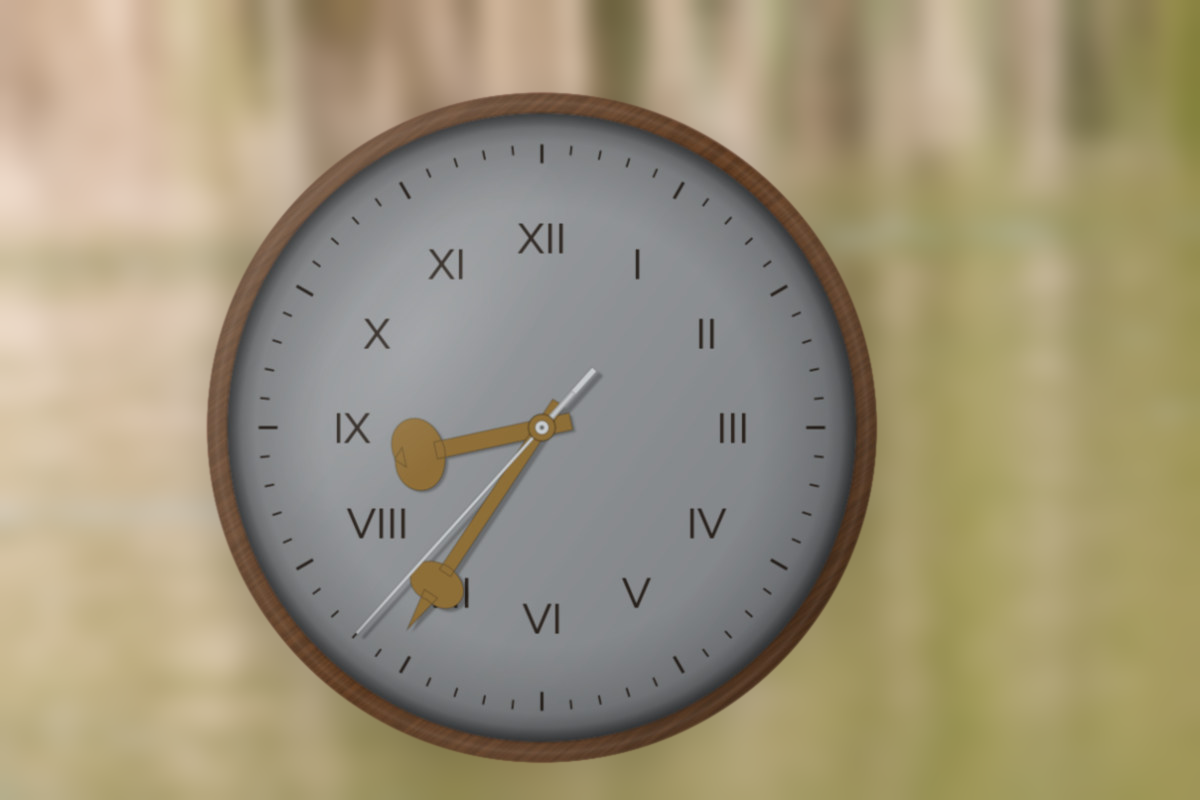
{"hour": 8, "minute": 35, "second": 37}
